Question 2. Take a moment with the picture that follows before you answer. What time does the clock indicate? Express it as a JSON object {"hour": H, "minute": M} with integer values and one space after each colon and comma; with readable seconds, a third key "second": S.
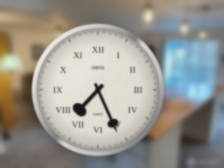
{"hour": 7, "minute": 26}
